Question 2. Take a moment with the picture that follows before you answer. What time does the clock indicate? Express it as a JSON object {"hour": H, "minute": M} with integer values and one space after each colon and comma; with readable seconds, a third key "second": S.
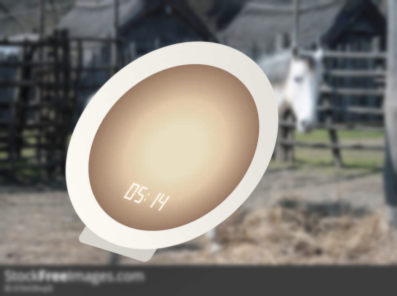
{"hour": 5, "minute": 14}
